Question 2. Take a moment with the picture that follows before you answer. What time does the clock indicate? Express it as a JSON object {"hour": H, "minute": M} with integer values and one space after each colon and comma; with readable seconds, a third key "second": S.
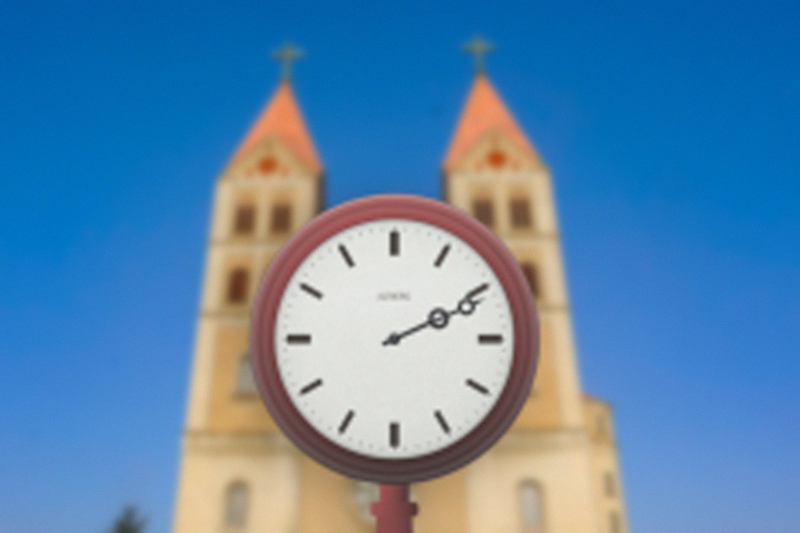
{"hour": 2, "minute": 11}
